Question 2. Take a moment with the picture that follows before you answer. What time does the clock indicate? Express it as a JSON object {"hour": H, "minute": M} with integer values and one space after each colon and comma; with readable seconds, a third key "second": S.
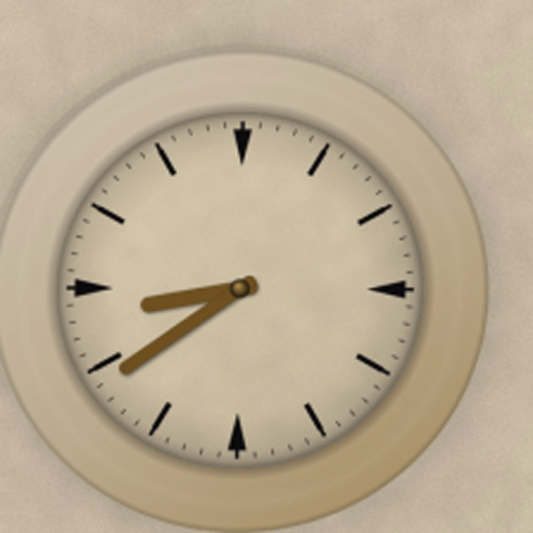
{"hour": 8, "minute": 39}
